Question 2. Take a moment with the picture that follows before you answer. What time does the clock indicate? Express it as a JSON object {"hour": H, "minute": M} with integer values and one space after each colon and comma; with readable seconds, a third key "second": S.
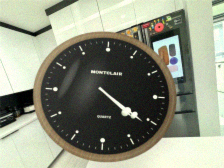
{"hour": 4, "minute": 21}
